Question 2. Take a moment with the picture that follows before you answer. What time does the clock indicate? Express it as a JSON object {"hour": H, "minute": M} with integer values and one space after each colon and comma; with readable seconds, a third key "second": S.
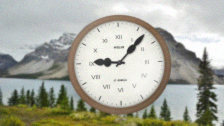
{"hour": 9, "minute": 7}
